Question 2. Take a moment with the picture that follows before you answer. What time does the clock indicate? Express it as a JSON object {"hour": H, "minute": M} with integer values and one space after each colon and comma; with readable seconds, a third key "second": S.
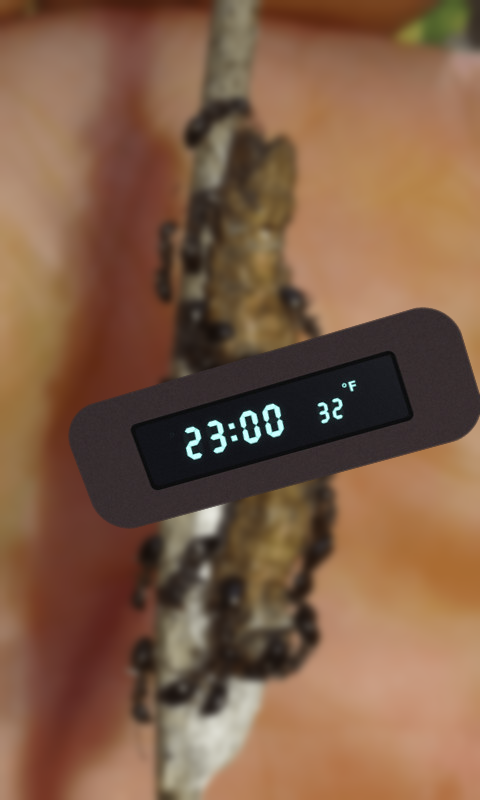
{"hour": 23, "minute": 0}
